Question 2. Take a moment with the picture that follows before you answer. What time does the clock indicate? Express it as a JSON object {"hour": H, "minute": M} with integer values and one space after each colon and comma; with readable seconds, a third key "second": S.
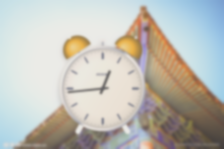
{"hour": 12, "minute": 44}
